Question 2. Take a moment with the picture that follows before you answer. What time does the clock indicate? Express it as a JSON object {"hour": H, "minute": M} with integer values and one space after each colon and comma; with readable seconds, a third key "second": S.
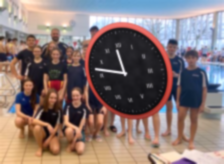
{"hour": 11, "minute": 47}
